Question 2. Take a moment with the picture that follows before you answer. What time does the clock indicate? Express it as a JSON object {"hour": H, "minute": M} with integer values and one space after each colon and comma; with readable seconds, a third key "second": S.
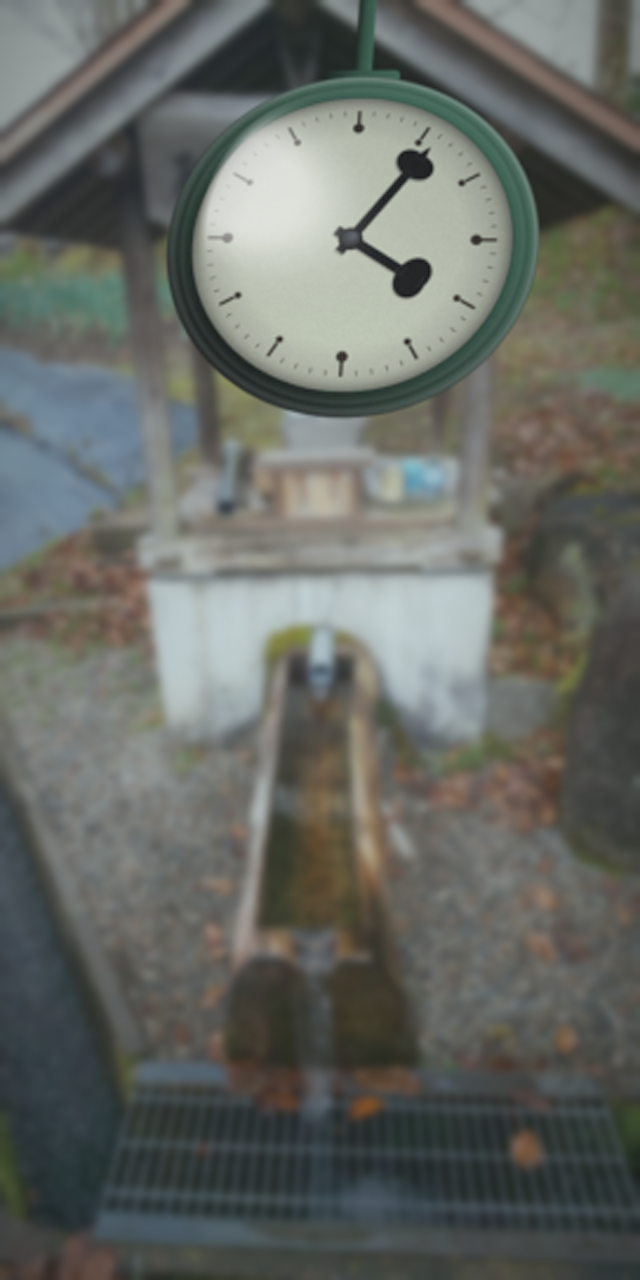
{"hour": 4, "minute": 6}
